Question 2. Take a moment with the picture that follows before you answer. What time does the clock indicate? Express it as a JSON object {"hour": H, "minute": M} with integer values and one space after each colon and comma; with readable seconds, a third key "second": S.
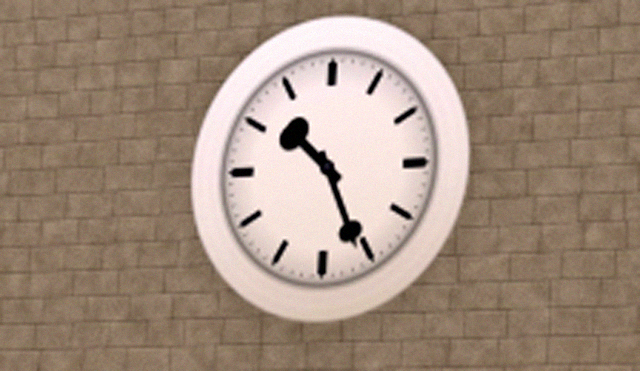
{"hour": 10, "minute": 26}
